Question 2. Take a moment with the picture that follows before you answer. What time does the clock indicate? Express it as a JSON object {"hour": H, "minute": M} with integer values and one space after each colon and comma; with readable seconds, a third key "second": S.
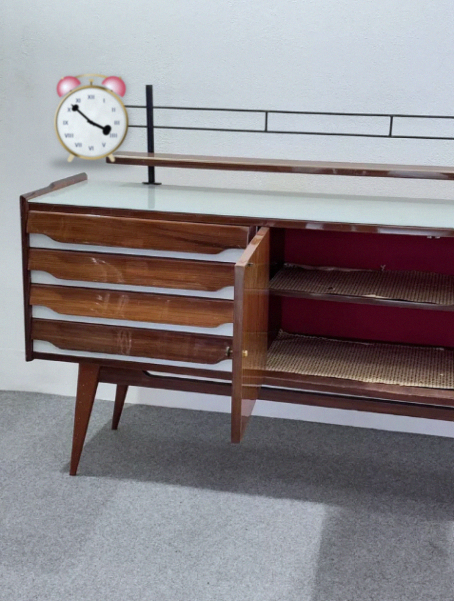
{"hour": 3, "minute": 52}
